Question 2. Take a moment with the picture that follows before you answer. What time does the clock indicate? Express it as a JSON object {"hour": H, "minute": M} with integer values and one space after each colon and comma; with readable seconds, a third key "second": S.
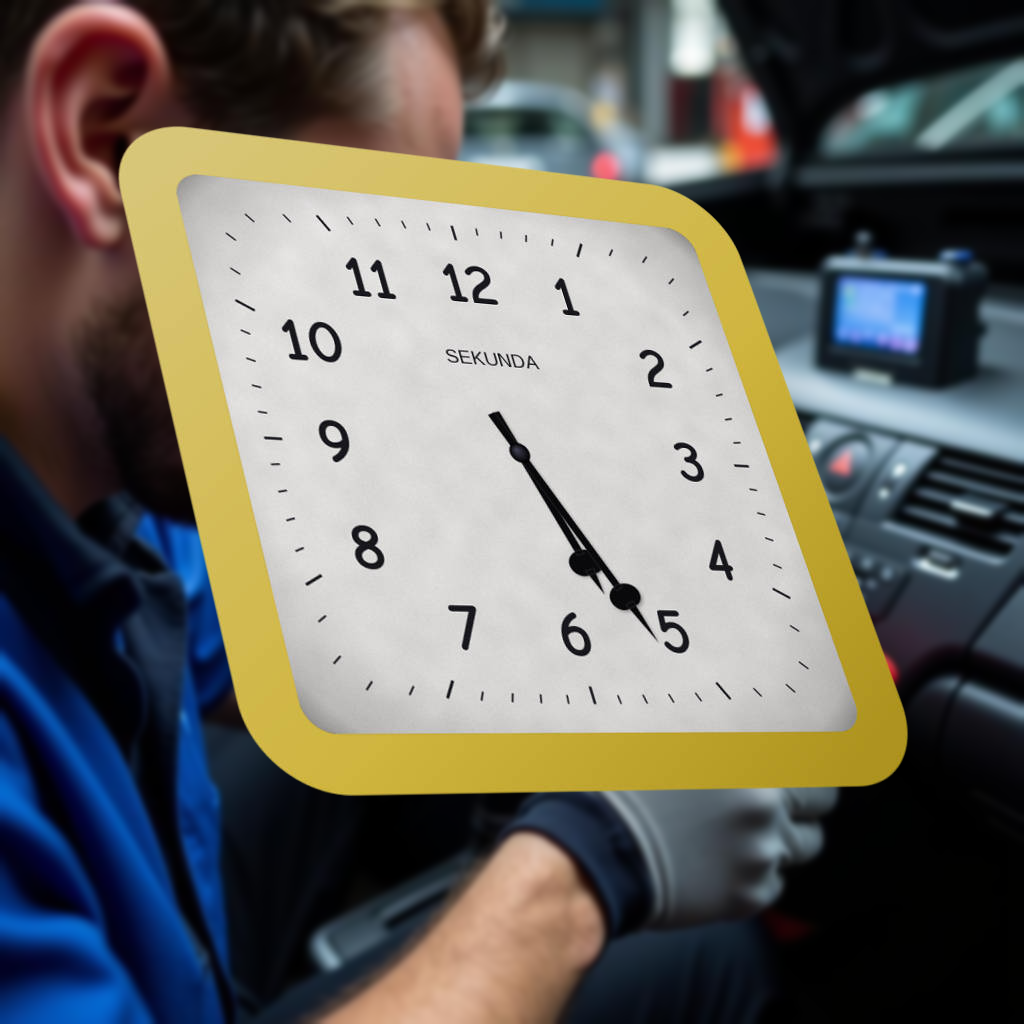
{"hour": 5, "minute": 26}
